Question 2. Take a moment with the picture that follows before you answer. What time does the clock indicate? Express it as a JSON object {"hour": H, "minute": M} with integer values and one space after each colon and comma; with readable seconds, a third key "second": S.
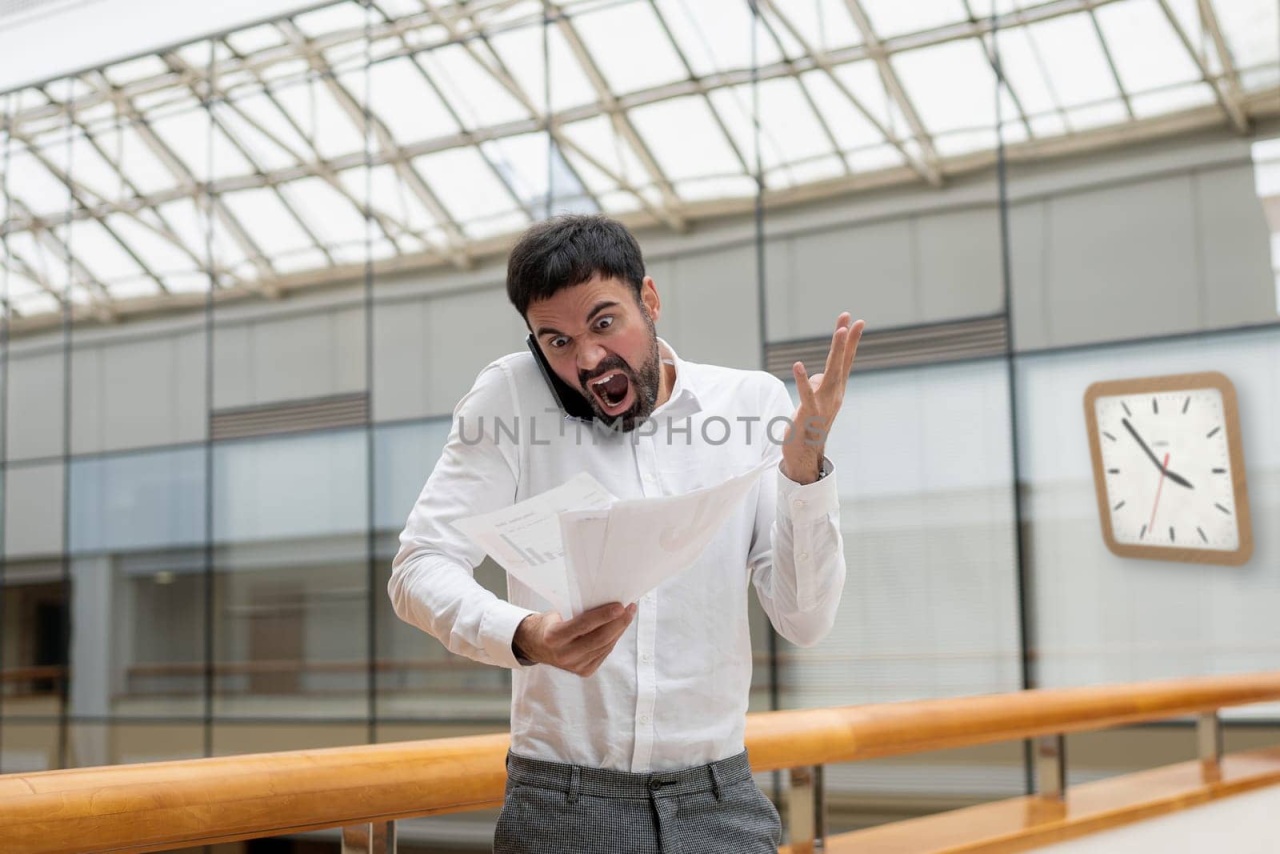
{"hour": 3, "minute": 53, "second": 34}
